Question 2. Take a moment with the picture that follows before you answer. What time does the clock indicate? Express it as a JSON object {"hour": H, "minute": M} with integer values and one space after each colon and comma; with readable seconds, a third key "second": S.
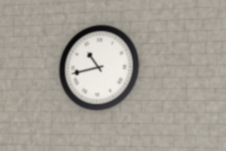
{"hour": 10, "minute": 43}
